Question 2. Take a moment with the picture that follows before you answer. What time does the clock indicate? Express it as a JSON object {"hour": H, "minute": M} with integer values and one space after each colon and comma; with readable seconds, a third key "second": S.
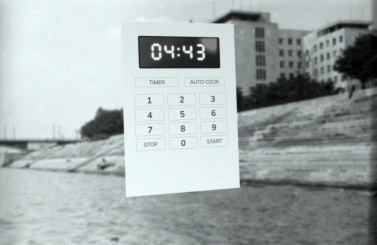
{"hour": 4, "minute": 43}
